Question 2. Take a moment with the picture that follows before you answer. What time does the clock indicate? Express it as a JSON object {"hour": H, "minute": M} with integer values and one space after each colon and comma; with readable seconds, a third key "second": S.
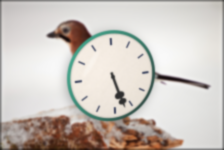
{"hour": 5, "minute": 27}
